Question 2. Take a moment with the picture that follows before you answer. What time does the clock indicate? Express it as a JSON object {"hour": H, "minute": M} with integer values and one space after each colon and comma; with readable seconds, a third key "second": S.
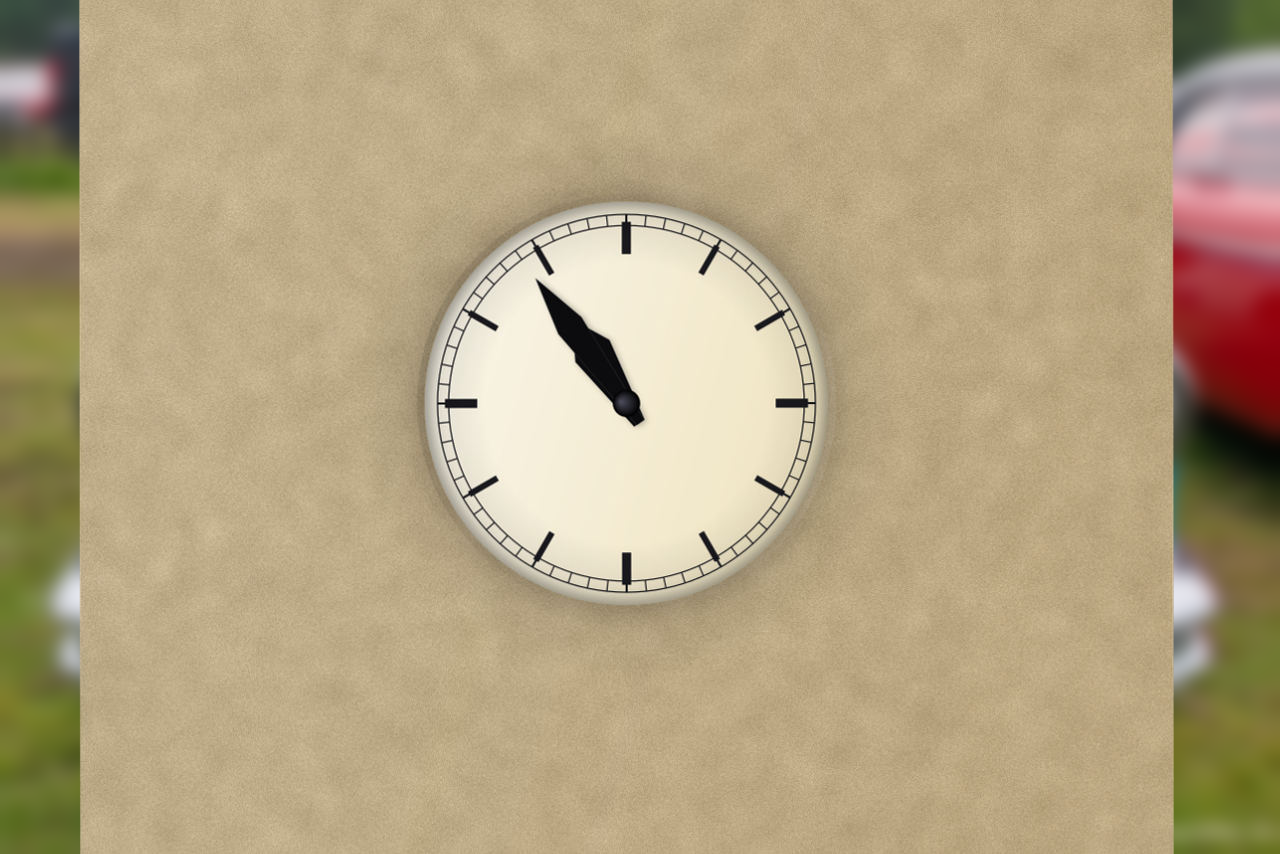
{"hour": 10, "minute": 54}
